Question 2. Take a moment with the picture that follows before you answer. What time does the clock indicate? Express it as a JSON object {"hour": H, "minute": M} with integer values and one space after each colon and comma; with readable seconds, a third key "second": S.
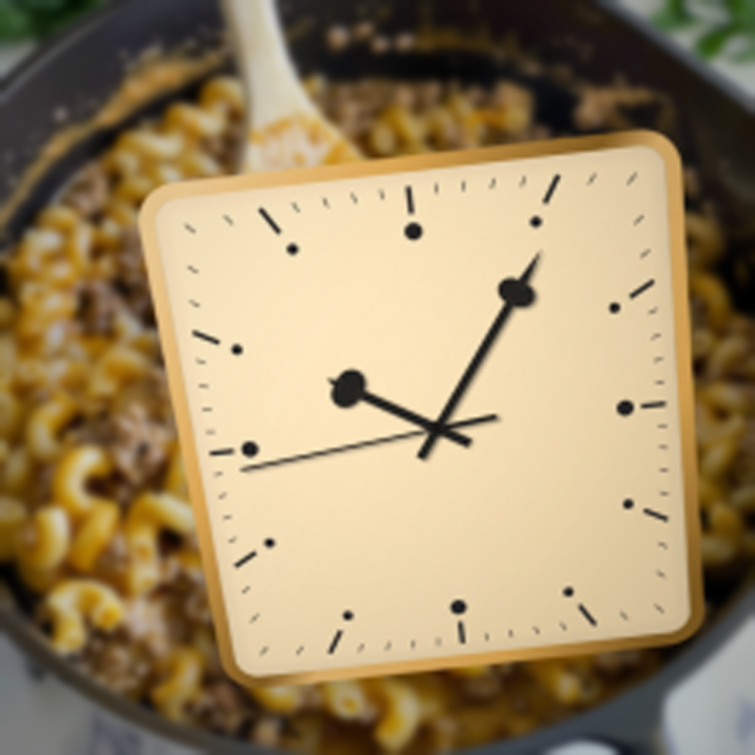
{"hour": 10, "minute": 5, "second": 44}
